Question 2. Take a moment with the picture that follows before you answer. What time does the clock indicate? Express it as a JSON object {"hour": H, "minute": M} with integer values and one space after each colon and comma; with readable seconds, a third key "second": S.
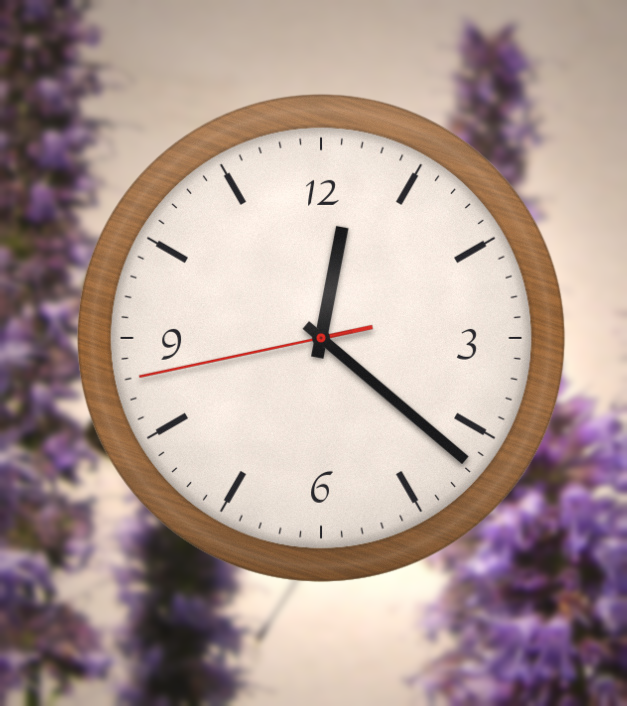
{"hour": 12, "minute": 21, "second": 43}
